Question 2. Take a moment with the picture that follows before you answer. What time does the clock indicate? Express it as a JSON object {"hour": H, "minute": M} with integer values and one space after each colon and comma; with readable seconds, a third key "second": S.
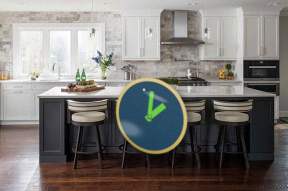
{"hour": 2, "minute": 3}
